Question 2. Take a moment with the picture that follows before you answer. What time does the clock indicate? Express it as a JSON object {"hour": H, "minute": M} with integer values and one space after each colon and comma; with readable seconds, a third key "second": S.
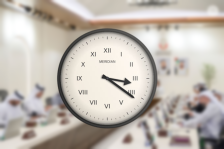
{"hour": 3, "minute": 21}
